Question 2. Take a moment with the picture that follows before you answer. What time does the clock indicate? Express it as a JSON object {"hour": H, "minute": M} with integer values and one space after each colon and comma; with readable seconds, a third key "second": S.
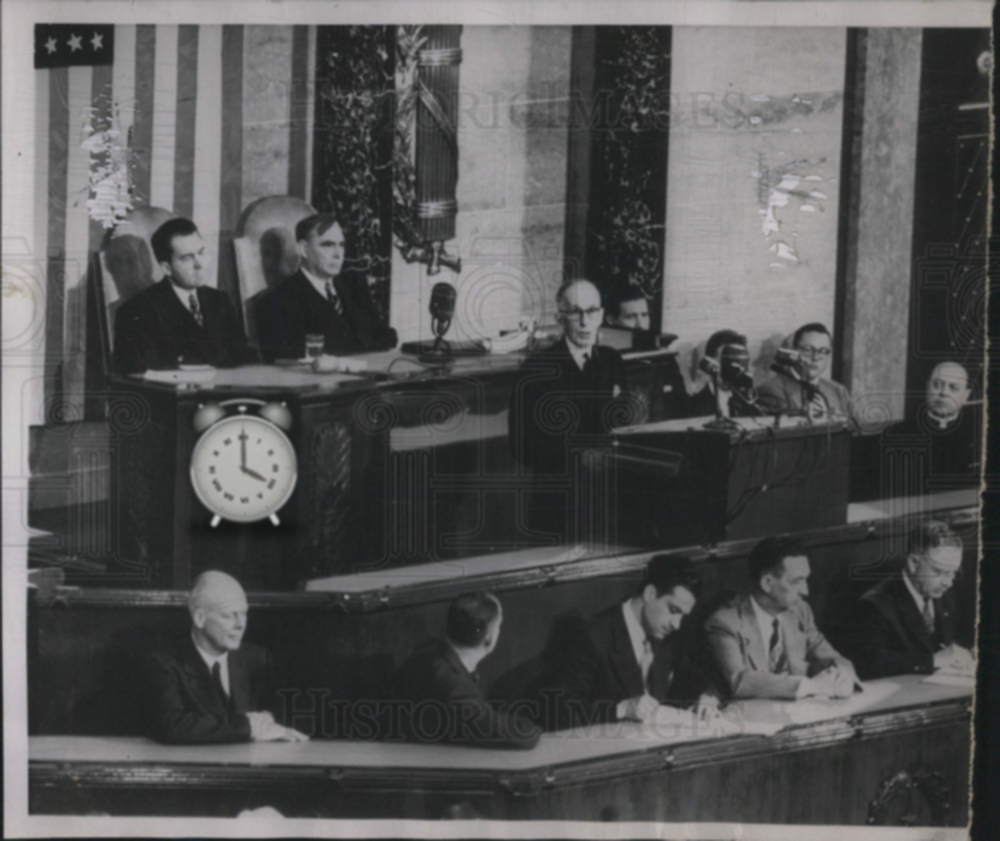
{"hour": 4, "minute": 0}
